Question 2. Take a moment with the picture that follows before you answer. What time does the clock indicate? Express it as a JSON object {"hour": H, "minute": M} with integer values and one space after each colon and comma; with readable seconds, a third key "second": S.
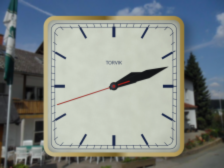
{"hour": 2, "minute": 11, "second": 42}
